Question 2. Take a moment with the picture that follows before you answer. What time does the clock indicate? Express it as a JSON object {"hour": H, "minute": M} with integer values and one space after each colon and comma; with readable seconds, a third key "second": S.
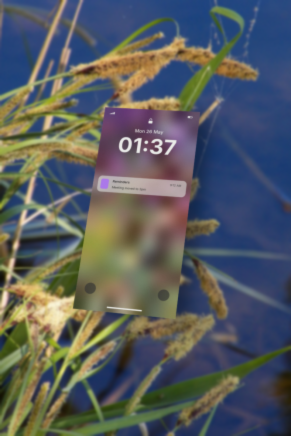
{"hour": 1, "minute": 37}
